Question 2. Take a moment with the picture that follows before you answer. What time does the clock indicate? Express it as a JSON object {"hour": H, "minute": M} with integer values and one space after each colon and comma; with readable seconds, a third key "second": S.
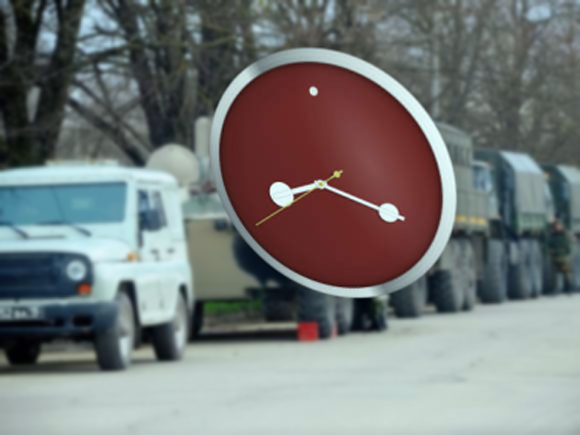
{"hour": 8, "minute": 17, "second": 39}
